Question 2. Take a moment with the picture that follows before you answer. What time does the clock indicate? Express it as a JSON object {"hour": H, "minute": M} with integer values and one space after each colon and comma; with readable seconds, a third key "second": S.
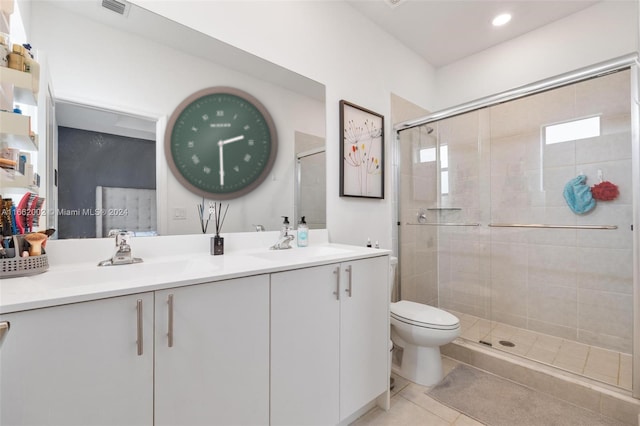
{"hour": 2, "minute": 30}
